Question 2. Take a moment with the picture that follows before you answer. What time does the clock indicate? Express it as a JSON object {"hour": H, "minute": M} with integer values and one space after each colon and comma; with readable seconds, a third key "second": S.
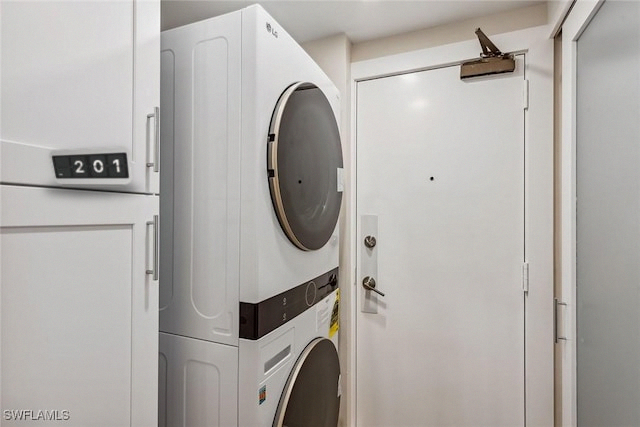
{"hour": 2, "minute": 1}
